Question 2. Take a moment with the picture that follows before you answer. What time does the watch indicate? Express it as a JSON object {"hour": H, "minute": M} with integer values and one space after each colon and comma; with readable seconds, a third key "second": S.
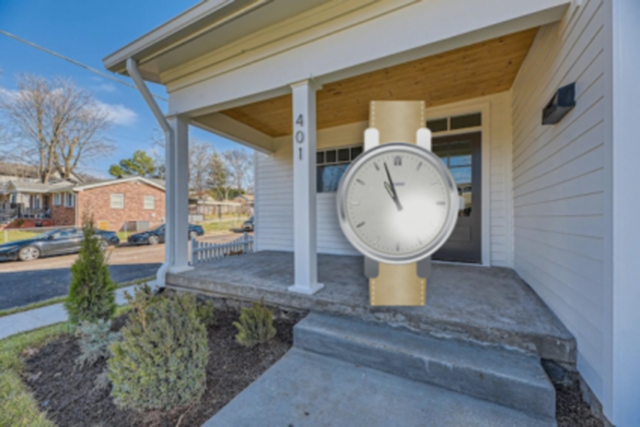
{"hour": 10, "minute": 57}
